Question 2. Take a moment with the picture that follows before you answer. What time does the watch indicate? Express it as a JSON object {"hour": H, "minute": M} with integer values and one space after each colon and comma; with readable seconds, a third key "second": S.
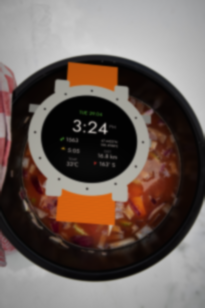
{"hour": 3, "minute": 24}
